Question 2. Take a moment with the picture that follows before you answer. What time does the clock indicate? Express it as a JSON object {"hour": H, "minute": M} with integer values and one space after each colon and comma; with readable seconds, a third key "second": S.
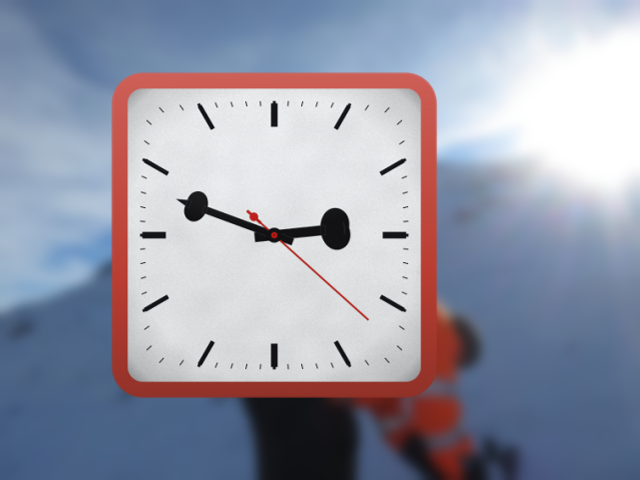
{"hour": 2, "minute": 48, "second": 22}
